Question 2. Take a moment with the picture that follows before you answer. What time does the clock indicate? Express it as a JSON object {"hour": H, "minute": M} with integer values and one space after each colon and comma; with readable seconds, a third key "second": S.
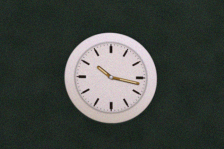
{"hour": 10, "minute": 17}
